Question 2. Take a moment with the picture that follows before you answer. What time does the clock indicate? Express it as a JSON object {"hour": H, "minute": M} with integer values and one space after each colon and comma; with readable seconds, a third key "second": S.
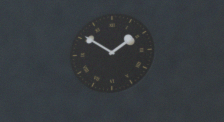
{"hour": 1, "minute": 51}
